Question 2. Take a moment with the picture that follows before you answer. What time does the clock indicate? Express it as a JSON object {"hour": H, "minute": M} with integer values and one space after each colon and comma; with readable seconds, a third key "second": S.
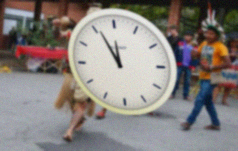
{"hour": 11, "minute": 56}
